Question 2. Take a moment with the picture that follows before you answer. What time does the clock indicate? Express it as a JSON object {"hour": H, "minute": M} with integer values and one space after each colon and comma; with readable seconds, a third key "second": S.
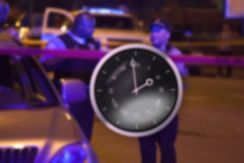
{"hour": 1, "minute": 59}
